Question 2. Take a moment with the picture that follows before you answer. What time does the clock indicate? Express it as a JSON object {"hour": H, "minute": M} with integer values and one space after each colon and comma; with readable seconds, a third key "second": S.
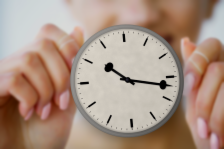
{"hour": 10, "minute": 17}
